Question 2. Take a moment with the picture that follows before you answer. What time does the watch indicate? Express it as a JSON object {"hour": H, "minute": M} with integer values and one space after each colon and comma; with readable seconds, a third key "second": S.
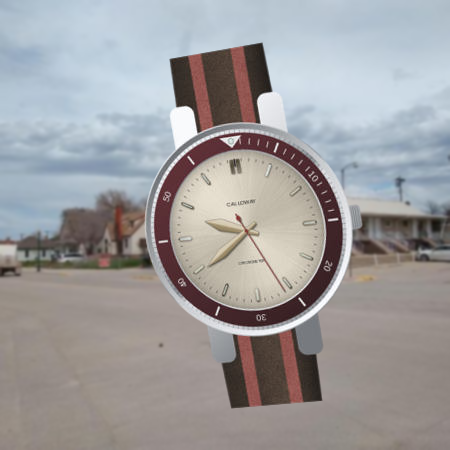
{"hour": 9, "minute": 39, "second": 26}
